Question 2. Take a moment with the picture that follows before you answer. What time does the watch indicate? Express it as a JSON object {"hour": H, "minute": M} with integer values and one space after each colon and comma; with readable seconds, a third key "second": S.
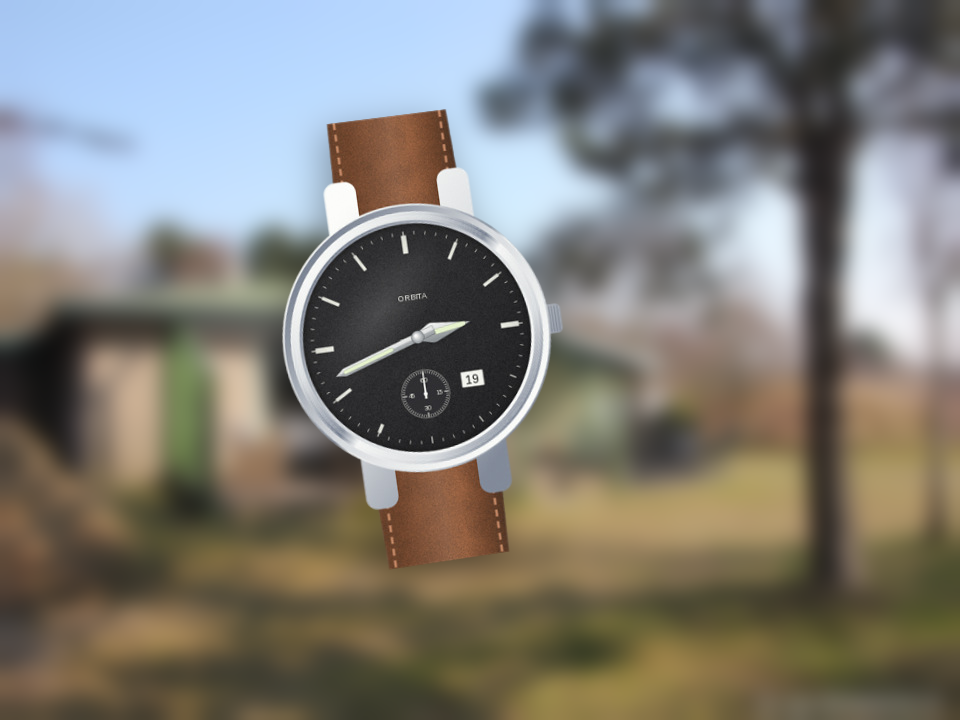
{"hour": 2, "minute": 42}
